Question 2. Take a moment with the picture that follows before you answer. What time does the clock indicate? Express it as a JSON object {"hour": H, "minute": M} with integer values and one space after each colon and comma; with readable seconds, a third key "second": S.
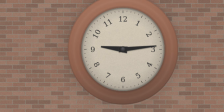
{"hour": 9, "minute": 14}
